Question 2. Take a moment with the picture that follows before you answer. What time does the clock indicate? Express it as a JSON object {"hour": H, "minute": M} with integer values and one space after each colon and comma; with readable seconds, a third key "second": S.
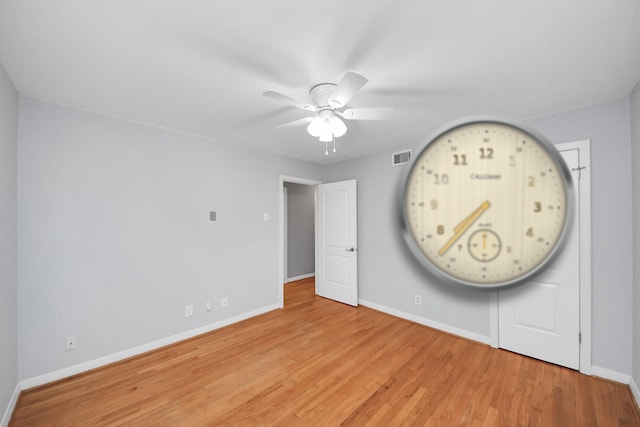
{"hour": 7, "minute": 37}
